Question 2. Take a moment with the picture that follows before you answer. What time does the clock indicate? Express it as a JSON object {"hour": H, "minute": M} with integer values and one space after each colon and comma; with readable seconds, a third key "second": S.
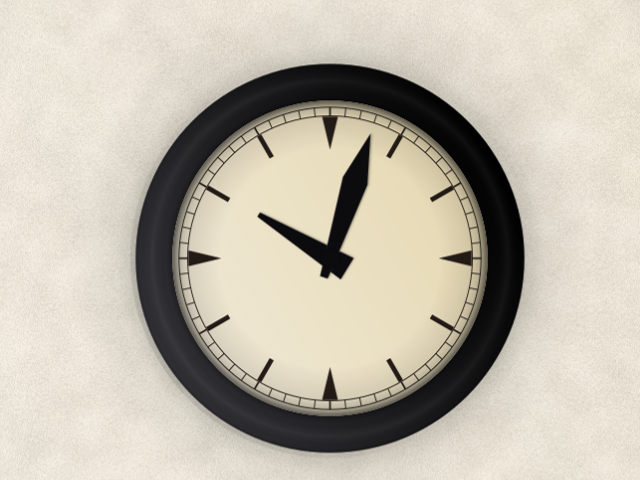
{"hour": 10, "minute": 3}
